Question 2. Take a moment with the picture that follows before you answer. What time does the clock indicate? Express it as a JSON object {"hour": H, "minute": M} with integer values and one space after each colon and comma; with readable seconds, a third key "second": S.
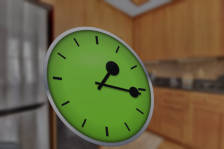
{"hour": 1, "minute": 16}
